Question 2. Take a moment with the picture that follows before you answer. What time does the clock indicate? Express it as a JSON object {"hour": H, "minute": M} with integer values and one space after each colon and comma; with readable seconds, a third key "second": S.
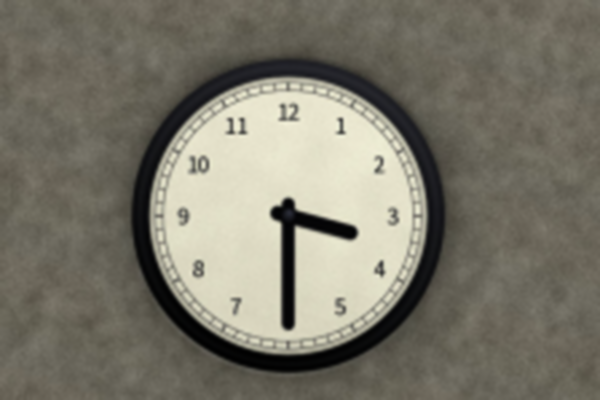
{"hour": 3, "minute": 30}
